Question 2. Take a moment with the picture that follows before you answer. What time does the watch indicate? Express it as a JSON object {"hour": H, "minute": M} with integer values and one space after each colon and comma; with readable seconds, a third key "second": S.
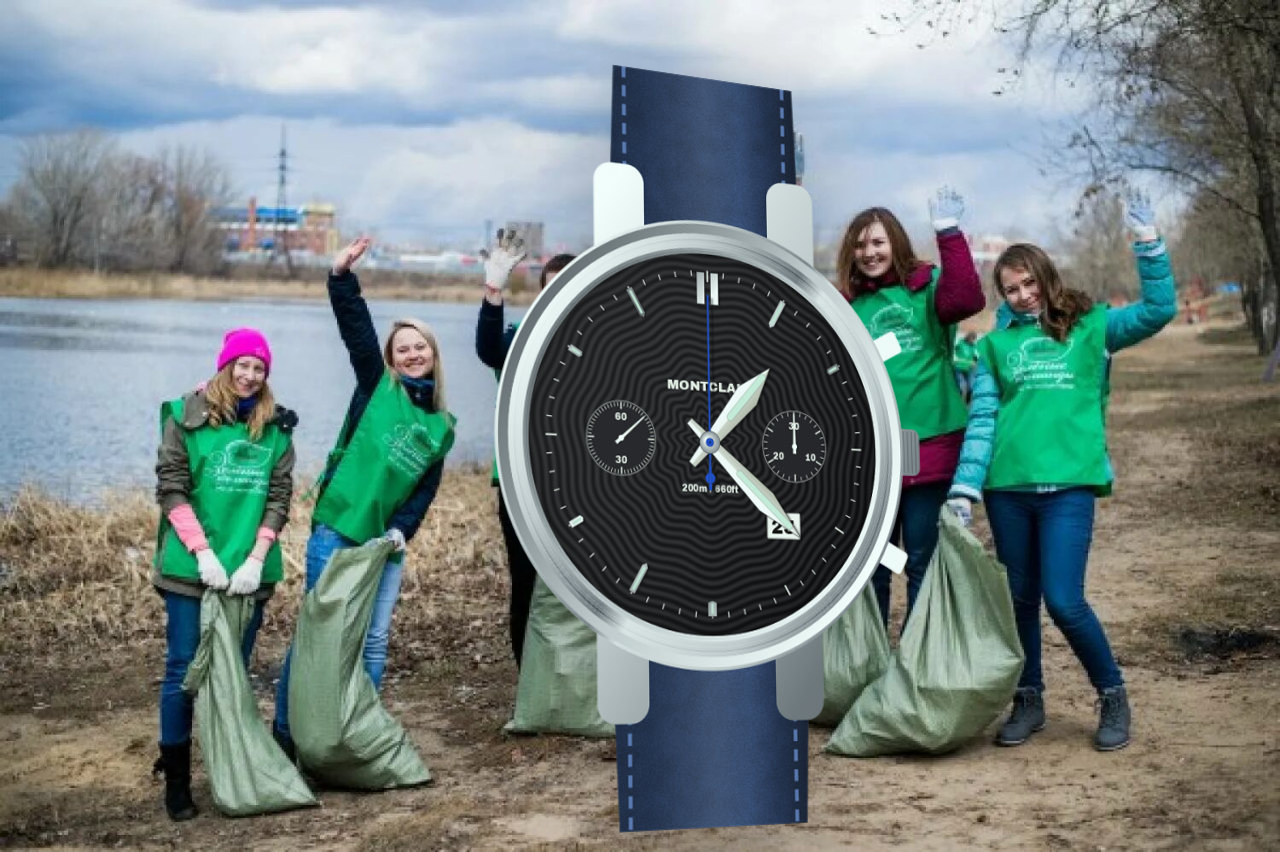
{"hour": 1, "minute": 22, "second": 8}
